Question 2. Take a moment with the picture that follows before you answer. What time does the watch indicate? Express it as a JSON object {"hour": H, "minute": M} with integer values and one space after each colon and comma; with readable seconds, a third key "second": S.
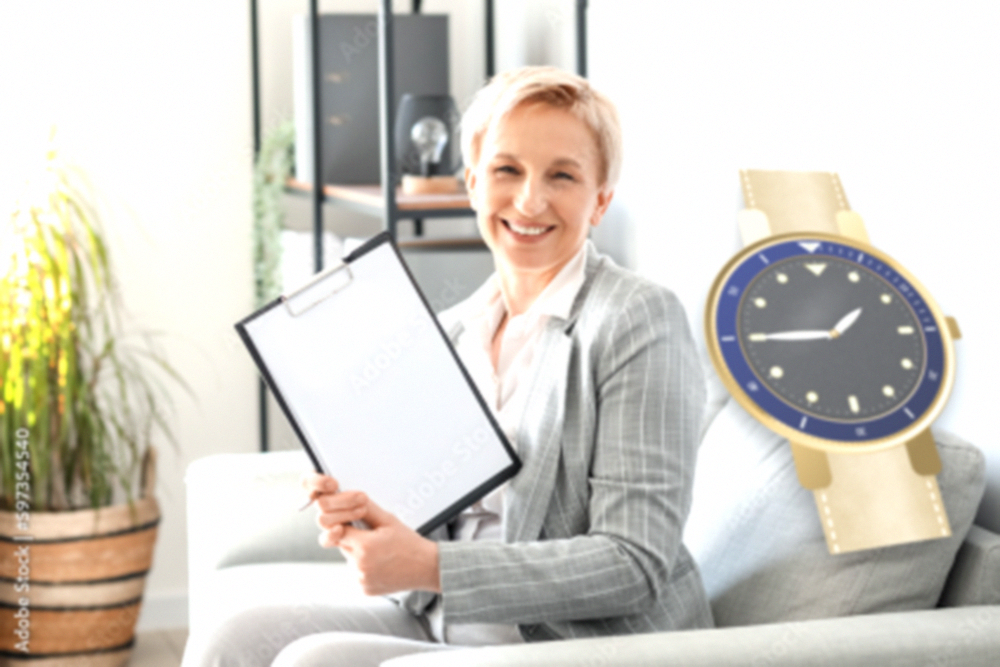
{"hour": 1, "minute": 45}
